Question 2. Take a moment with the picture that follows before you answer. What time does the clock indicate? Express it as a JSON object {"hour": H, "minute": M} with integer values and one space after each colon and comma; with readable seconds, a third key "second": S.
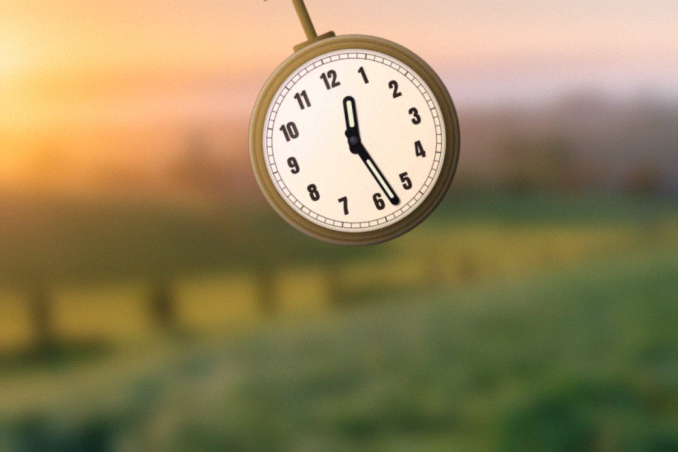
{"hour": 12, "minute": 28}
